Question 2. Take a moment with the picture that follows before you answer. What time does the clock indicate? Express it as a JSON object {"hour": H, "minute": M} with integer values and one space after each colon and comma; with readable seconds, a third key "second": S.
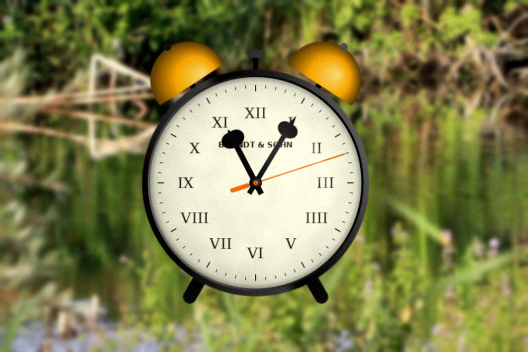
{"hour": 11, "minute": 5, "second": 12}
